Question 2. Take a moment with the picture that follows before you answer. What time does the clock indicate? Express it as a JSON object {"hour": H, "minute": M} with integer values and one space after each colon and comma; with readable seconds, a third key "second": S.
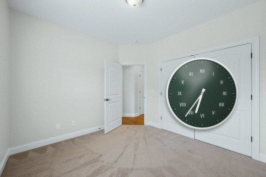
{"hour": 6, "minute": 36}
